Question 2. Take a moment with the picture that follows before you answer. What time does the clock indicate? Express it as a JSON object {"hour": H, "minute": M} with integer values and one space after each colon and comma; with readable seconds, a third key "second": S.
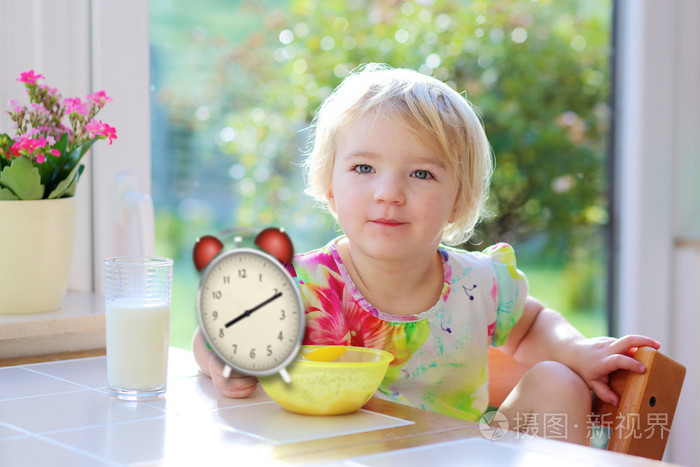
{"hour": 8, "minute": 11}
